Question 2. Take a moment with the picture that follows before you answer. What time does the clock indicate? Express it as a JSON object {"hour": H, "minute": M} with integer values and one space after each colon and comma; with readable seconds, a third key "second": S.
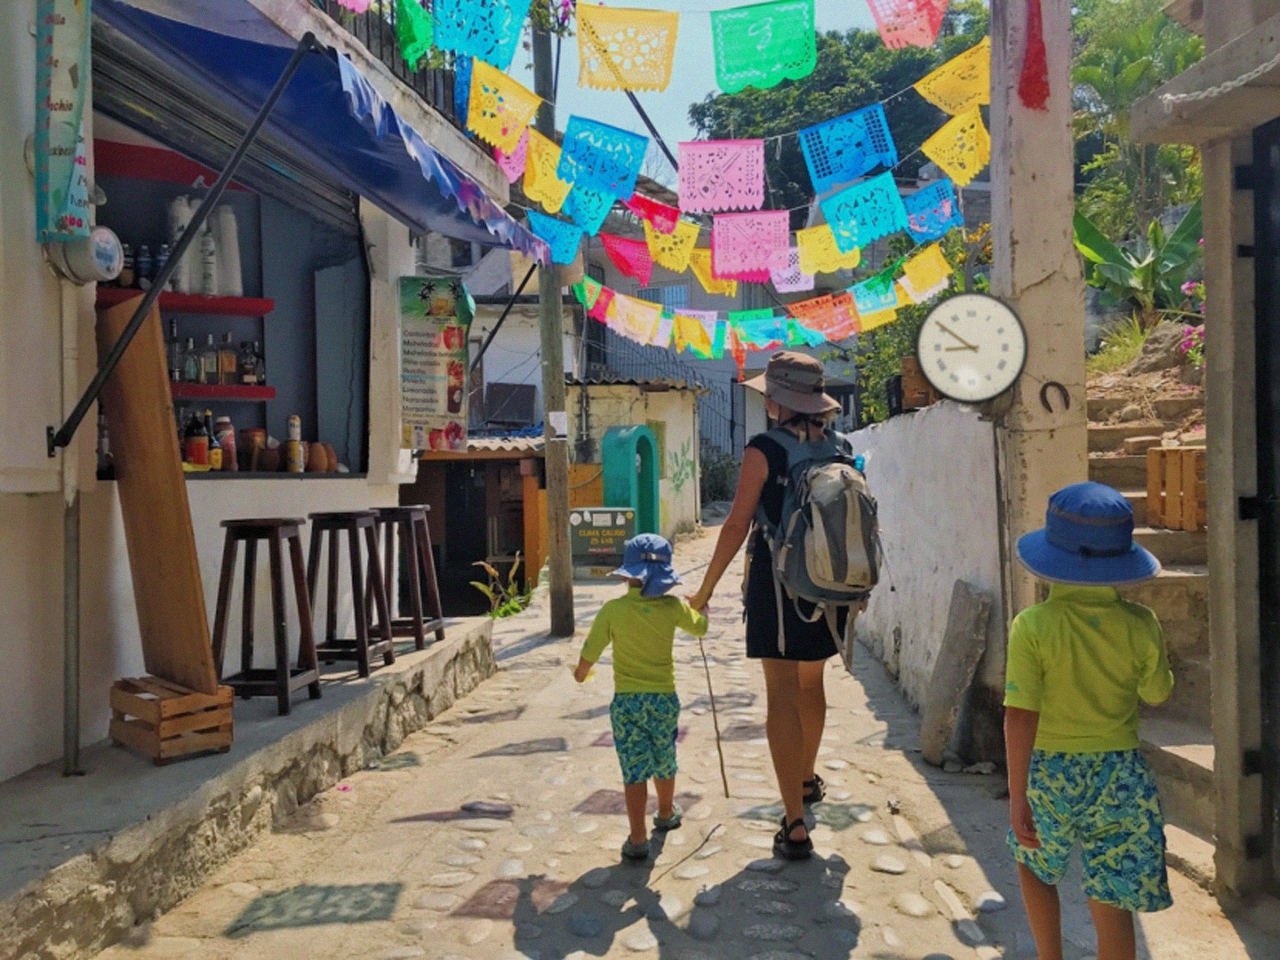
{"hour": 8, "minute": 51}
